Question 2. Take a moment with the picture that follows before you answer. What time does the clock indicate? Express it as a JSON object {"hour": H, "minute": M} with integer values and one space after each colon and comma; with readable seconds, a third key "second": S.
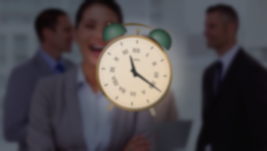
{"hour": 11, "minute": 20}
